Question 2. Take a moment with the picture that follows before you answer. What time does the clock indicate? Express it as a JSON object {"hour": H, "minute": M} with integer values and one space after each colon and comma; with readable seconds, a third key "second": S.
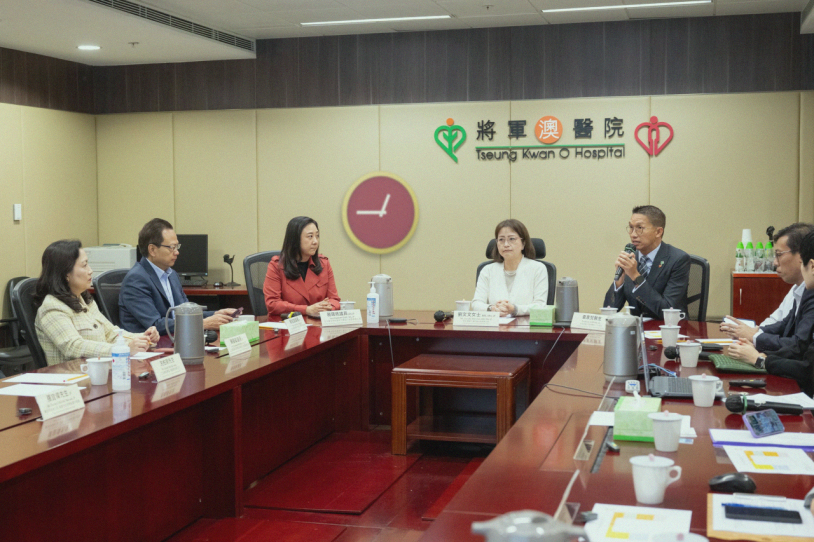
{"hour": 12, "minute": 45}
